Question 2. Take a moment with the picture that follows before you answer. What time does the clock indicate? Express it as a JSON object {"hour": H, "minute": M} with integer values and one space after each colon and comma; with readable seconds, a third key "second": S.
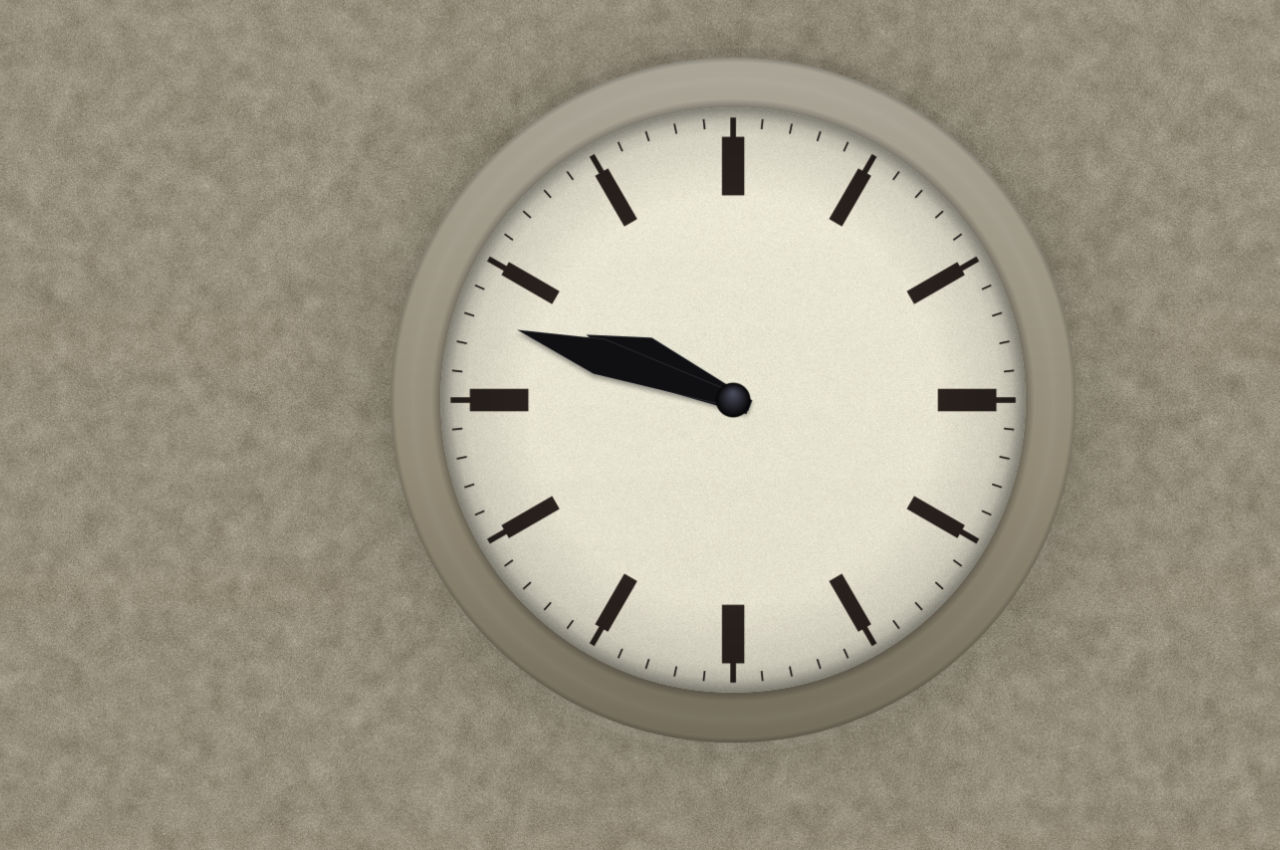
{"hour": 9, "minute": 48}
